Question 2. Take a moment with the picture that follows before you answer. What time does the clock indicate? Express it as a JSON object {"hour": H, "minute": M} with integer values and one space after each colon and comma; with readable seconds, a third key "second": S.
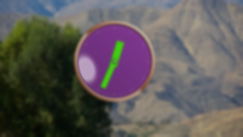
{"hour": 12, "minute": 34}
